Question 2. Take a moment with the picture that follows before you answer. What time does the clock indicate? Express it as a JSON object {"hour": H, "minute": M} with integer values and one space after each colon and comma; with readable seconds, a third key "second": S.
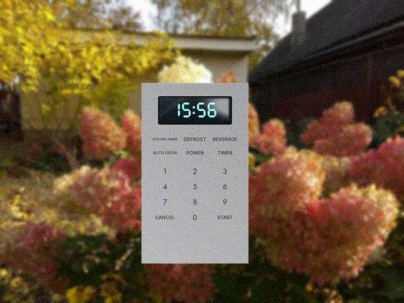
{"hour": 15, "minute": 56}
